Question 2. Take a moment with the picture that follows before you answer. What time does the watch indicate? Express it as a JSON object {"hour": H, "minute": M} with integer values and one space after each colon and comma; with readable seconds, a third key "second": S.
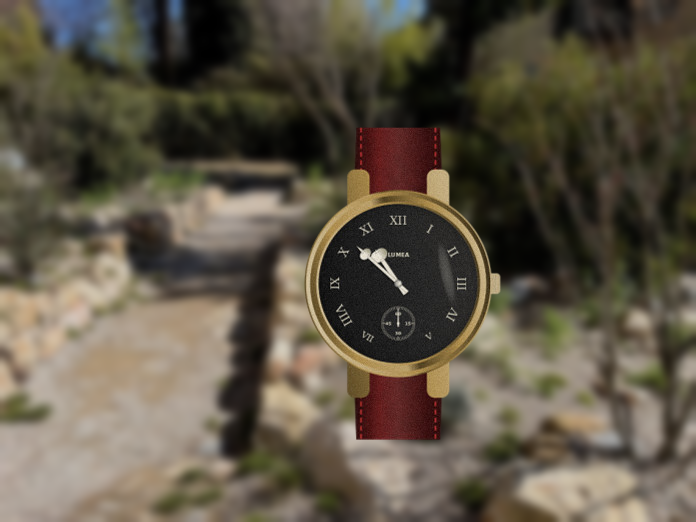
{"hour": 10, "minute": 52}
